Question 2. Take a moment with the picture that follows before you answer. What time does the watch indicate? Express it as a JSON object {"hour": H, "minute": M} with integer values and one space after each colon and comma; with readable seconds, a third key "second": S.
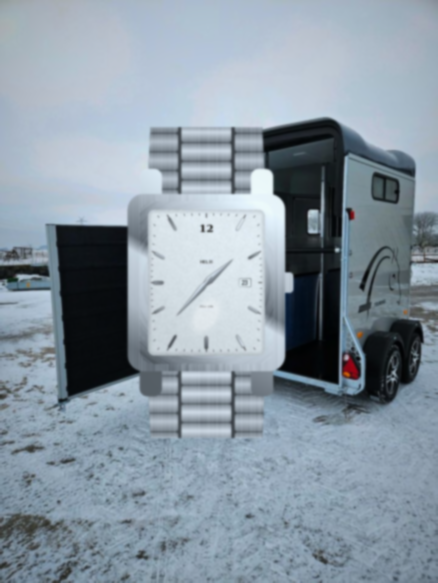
{"hour": 1, "minute": 37}
